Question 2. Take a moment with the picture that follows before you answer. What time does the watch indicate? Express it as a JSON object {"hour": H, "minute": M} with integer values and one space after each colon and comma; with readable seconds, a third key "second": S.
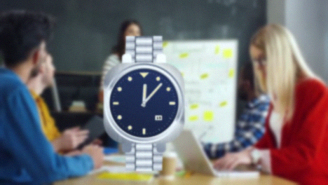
{"hour": 12, "minute": 7}
